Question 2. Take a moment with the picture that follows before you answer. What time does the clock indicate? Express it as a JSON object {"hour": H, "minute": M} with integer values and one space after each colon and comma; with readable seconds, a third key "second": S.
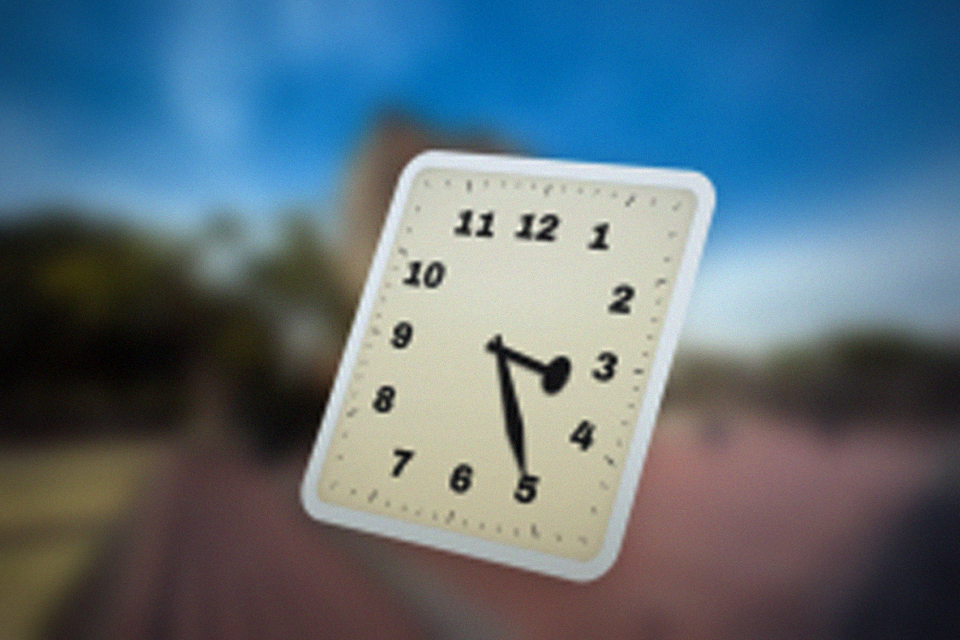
{"hour": 3, "minute": 25}
